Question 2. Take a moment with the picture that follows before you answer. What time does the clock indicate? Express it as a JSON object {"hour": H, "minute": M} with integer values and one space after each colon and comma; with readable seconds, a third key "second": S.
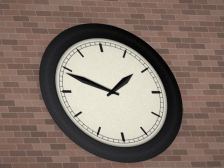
{"hour": 1, "minute": 49}
